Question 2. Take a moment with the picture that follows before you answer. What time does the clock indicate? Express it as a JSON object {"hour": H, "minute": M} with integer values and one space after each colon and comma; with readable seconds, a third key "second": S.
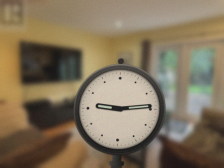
{"hour": 9, "minute": 14}
